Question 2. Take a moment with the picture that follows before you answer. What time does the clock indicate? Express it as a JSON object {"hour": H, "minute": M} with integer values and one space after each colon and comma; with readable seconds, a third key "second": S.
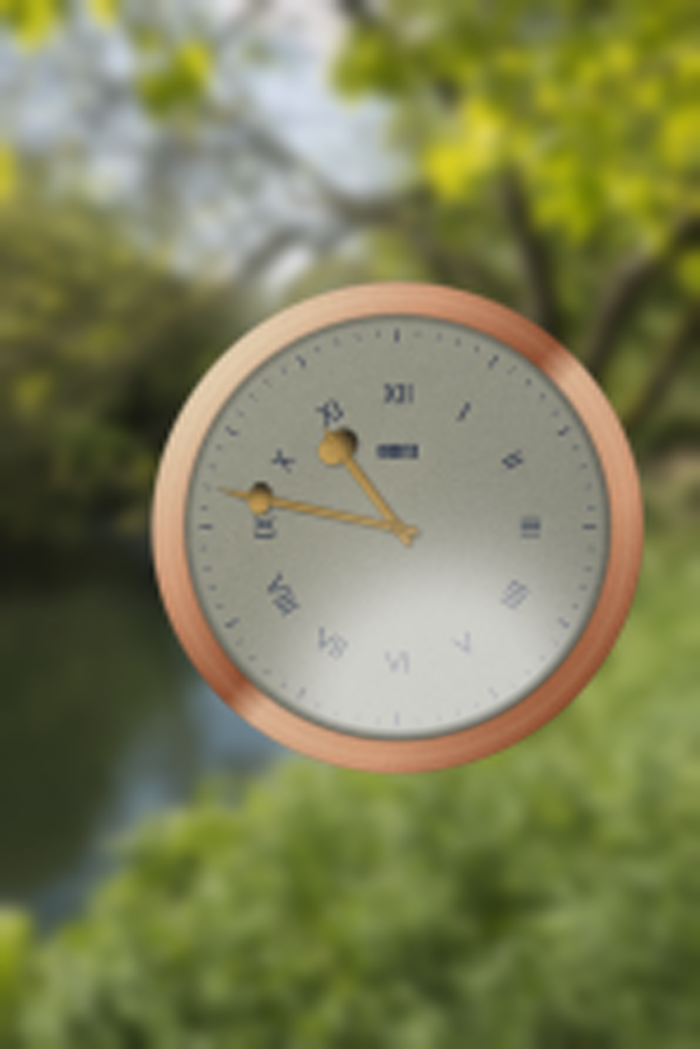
{"hour": 10, "minute": 47}
